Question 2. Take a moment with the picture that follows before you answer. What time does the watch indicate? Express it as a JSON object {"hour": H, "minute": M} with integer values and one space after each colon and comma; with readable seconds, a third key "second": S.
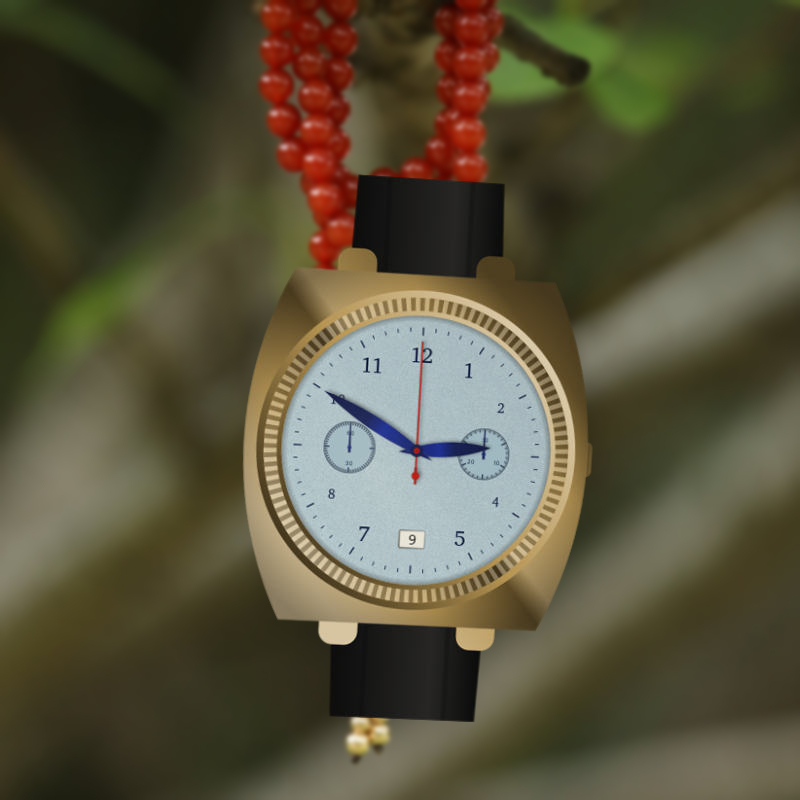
{"hour": 2, "minute": 50}
